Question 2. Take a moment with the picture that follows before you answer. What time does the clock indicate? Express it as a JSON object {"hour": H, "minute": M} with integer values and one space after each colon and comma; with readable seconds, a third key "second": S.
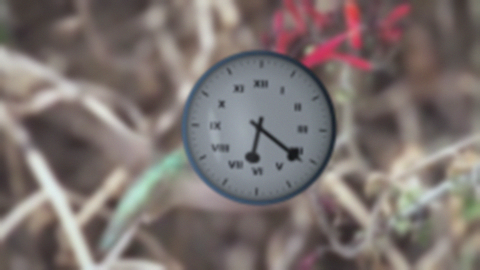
{"hour": 6, "minute": 21}
